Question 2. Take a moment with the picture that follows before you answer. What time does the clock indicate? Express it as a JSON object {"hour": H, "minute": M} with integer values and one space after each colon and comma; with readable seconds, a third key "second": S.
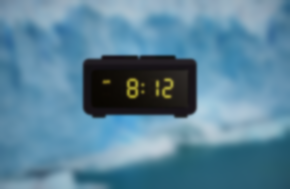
{"hour": 8, "minute": 12}
